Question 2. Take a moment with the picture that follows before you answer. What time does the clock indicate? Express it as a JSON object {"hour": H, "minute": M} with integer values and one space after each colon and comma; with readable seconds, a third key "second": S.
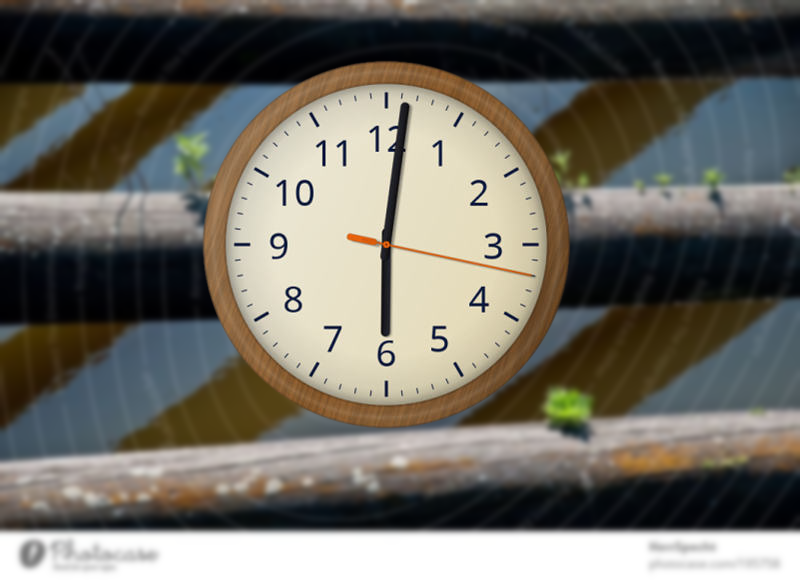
{"hour": 6, "minute": 1, "second": 17}
